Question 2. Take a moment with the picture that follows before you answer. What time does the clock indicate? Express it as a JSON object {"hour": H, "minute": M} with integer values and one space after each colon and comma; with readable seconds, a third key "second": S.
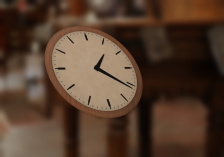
{"hour": 1, "minute": 21}
